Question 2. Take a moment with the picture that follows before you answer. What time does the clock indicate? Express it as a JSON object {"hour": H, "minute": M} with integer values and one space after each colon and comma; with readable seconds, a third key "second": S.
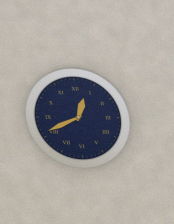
{"hour": 12, "minute": 41}
